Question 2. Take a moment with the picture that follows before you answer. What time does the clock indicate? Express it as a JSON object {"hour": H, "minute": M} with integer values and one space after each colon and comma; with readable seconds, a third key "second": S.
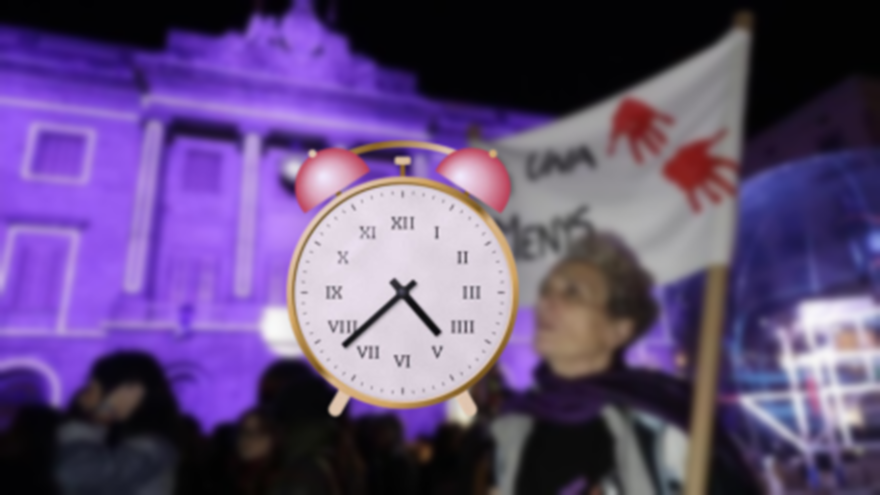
{"hour": 4, "minute": 38}
